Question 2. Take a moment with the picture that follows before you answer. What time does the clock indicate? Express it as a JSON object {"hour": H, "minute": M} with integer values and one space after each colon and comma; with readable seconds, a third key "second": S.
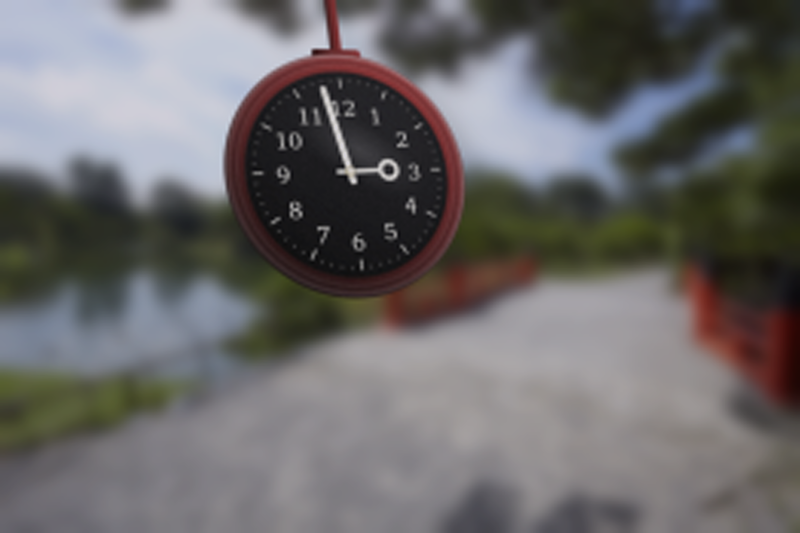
{"hour": 2, "minute": 58}
